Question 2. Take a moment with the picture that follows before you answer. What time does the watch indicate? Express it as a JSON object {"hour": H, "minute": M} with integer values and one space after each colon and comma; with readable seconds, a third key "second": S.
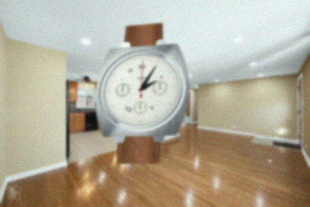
{"hour": 2, "minute": 5}
